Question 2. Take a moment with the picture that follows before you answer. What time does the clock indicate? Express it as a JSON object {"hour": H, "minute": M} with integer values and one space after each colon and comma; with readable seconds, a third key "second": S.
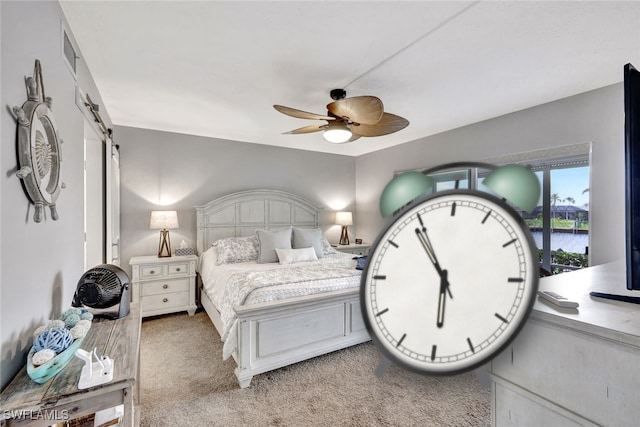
{"hour": 5, "minute": 53, "second": 55}
